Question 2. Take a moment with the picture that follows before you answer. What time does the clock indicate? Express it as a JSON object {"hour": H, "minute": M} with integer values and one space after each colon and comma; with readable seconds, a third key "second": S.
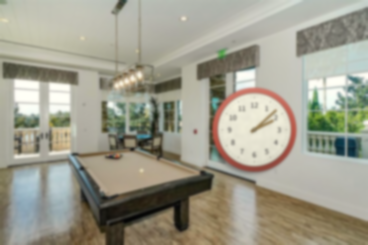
{"hour": 2, "minute": 8}
